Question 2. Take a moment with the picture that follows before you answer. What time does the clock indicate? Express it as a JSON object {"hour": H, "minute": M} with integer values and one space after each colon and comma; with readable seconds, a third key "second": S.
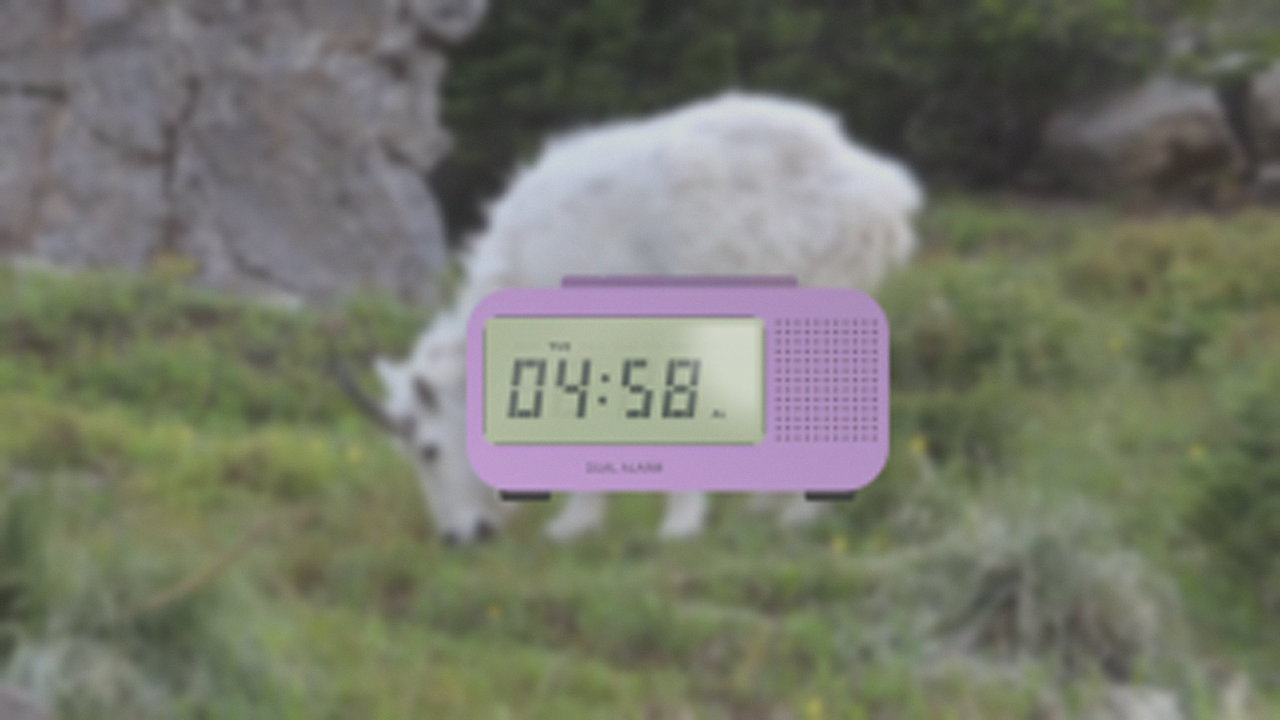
{"hour": 4, "minute": 58}
